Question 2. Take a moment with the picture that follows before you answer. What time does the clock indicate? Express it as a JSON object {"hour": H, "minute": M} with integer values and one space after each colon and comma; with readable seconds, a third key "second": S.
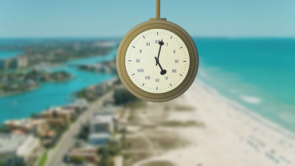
{"hour": 5, "minute": 2}
